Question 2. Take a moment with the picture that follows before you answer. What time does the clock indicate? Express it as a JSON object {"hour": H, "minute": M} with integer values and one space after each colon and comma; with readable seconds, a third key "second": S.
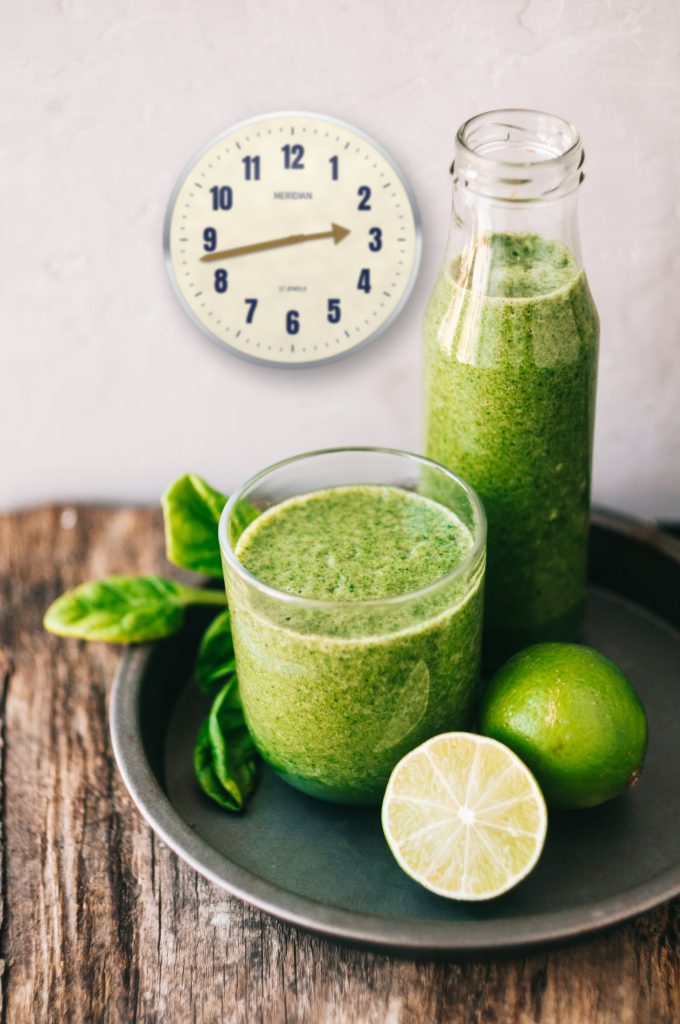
{"hour": 2, "minute": 43}
